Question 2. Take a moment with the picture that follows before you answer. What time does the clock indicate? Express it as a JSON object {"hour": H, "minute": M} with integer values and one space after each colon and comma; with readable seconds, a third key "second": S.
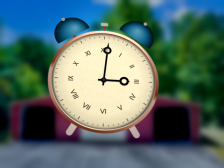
{"hour": 3, "minute": 1}
